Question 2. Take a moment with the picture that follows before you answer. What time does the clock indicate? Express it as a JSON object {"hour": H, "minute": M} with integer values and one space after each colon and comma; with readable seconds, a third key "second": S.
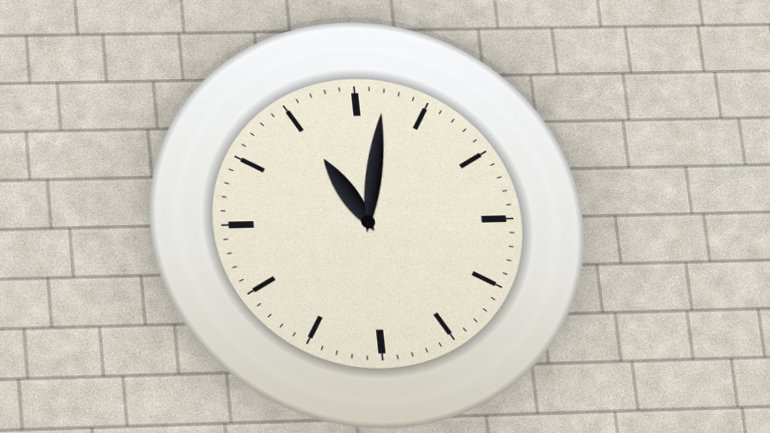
{"hour": 11, "minute": 2}
